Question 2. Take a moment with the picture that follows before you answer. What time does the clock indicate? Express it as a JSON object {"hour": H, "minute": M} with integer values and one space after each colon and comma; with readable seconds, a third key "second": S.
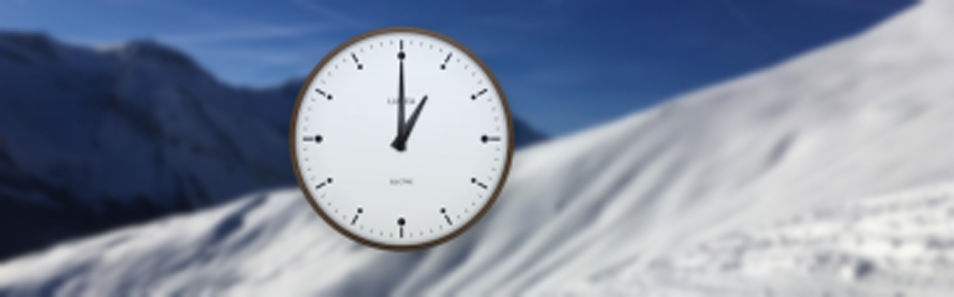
{"hour": 1, "minute": 0}
